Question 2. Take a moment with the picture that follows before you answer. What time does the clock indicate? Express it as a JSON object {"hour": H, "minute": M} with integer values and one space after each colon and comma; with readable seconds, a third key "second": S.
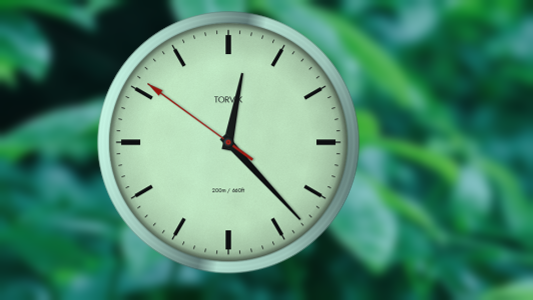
{"hour": 12, "minute": 22, "second": 51}
